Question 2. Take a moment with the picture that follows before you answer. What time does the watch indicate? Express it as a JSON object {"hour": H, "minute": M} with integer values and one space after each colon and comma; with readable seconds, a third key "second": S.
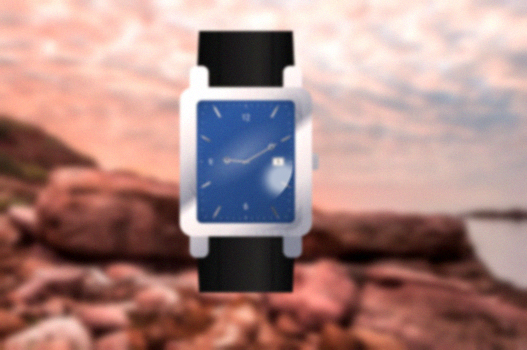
{"hour": 9, "minute": 10}
